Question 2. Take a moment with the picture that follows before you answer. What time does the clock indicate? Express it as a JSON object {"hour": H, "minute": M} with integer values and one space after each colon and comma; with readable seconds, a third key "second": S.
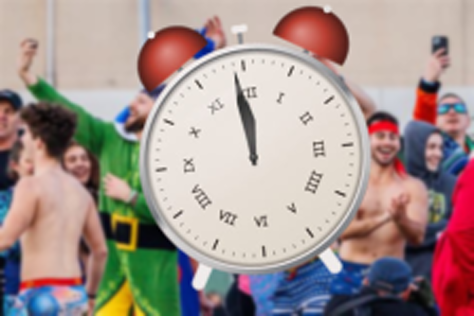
{"hour": 11, "minute": 59}
